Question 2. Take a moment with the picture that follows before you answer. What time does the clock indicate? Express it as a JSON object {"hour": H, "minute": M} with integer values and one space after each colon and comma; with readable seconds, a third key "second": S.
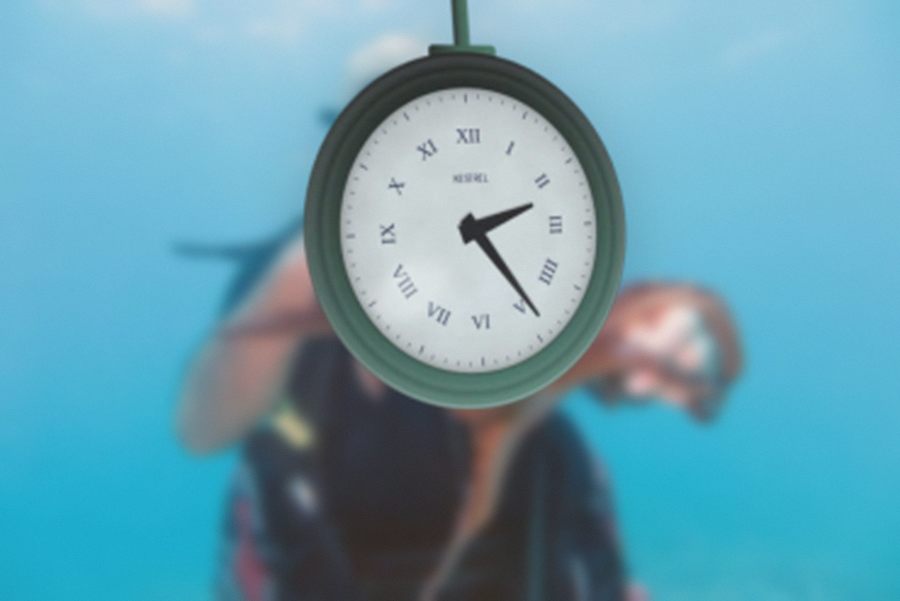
{"hour": 2, "minute": 24}
